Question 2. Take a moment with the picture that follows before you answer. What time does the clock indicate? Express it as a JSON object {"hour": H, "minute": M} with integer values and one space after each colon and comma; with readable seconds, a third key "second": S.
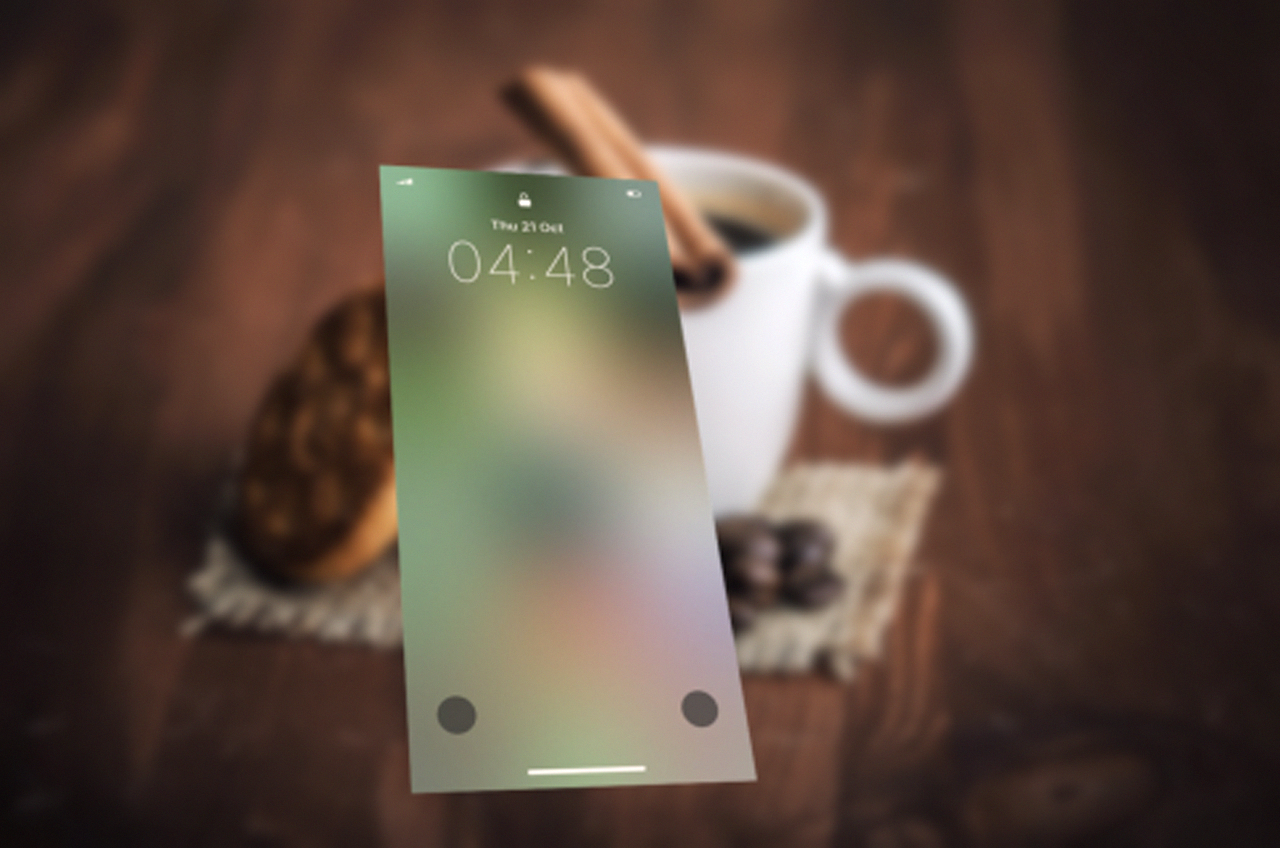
{"hour": 4, "minute": 48}
